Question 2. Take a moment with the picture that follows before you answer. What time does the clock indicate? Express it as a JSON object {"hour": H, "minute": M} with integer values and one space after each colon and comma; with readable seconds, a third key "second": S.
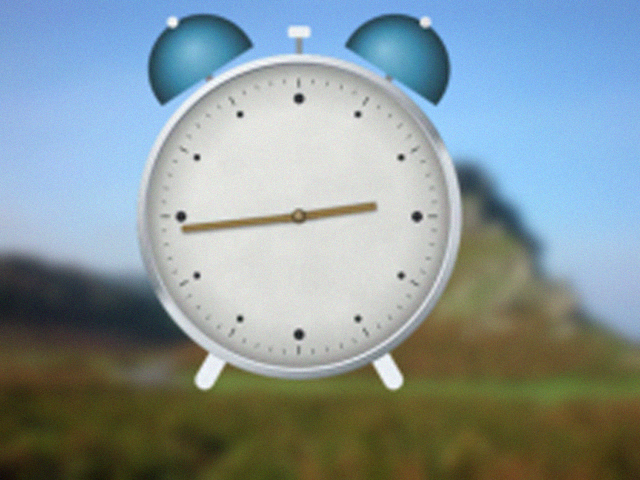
{"hour": 2, "minute": 44}
